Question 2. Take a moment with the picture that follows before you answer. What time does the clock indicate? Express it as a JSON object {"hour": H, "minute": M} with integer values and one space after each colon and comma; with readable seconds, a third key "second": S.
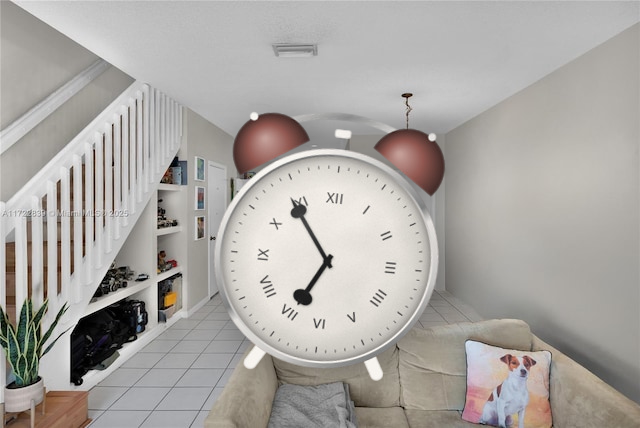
{"hour": 6, "minute": 54}
